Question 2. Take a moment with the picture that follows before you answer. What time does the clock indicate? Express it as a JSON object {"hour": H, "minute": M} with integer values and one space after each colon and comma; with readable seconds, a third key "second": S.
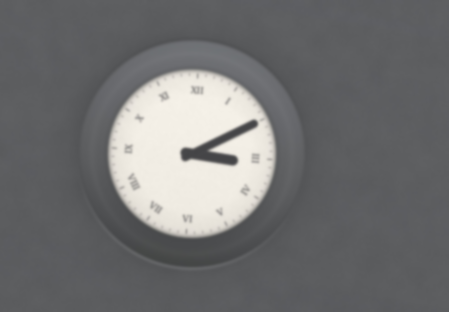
{"hour": 3, "minute": 10}
